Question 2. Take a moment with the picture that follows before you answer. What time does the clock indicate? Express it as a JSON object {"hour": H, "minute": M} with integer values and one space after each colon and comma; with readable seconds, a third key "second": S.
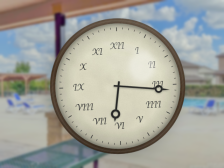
{"hour": 6, "minute": 16}
